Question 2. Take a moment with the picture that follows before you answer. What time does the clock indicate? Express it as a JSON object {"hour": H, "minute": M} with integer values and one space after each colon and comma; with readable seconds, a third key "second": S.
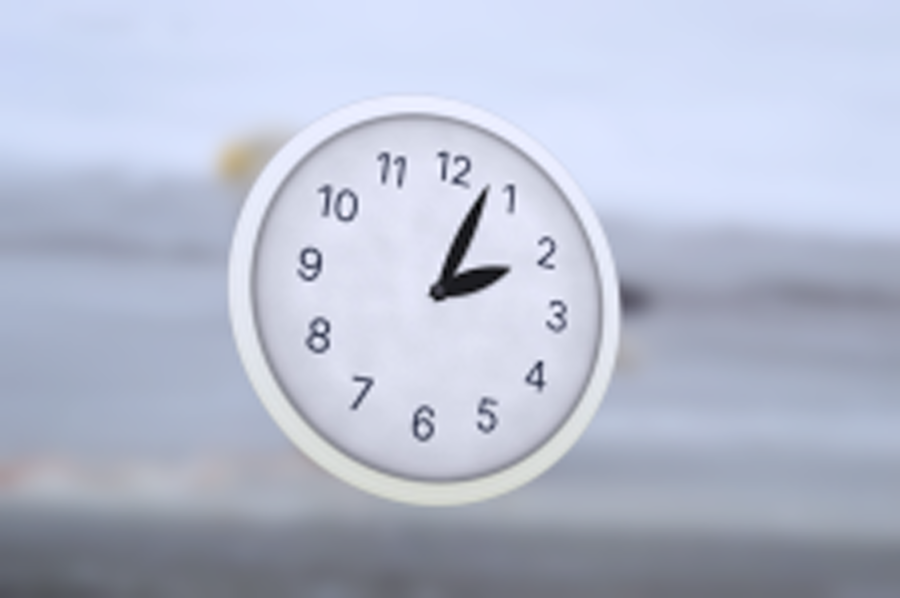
{"hour": 2, "minute": 3}
